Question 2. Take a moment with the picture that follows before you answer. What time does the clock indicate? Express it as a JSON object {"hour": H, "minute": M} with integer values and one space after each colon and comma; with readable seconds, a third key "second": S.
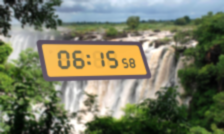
{"hour": 6, "minute": 15, "second": 58}
